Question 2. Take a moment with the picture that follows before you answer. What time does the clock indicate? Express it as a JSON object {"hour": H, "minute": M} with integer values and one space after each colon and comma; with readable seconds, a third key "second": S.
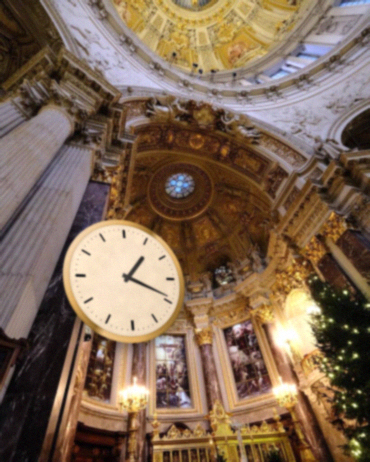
{"hour": 1, "minute": 19}
